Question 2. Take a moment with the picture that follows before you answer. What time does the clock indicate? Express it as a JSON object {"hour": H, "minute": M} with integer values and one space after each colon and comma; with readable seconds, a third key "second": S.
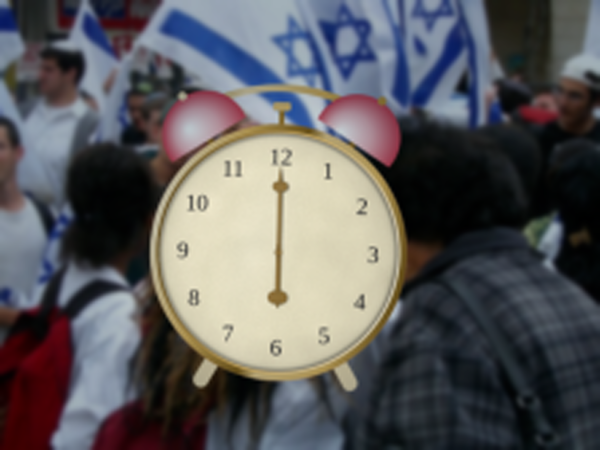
{"hour": 6, "minute": 0}
